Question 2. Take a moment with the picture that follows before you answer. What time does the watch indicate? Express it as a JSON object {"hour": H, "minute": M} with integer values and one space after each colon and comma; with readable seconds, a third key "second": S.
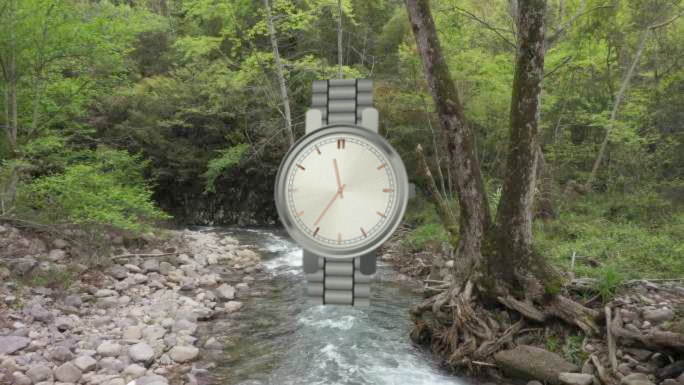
{"hour": 11, "minute": 36}
